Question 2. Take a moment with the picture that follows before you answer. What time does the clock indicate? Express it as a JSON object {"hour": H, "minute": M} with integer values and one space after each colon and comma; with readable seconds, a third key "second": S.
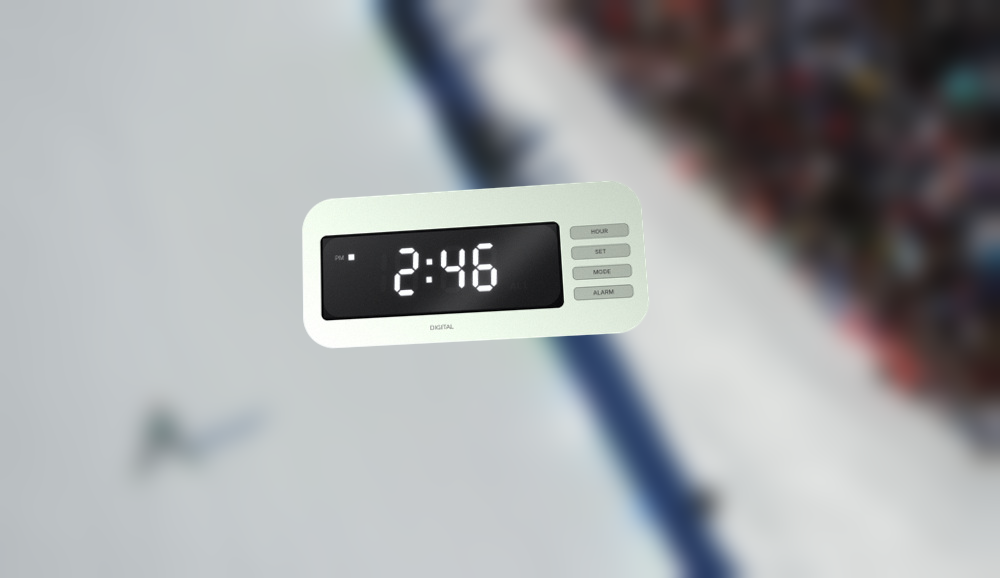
{"hour": 2, "minute": 46}
